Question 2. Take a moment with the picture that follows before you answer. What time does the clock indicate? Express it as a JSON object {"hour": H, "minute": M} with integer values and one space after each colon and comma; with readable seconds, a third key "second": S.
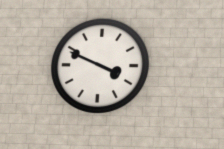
{"hour": 3, "minute": 49}
